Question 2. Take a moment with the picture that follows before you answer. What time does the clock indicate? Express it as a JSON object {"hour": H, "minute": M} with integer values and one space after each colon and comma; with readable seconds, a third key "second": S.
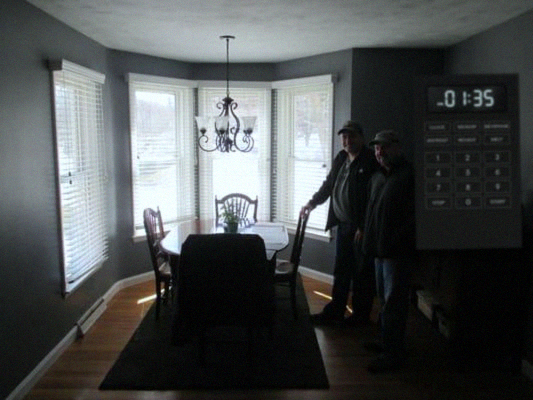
{"hour": 1, "minute": 35}
